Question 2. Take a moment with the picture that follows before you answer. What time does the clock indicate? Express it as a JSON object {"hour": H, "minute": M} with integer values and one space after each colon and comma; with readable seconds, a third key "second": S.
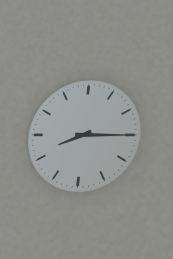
{"hour": 8, "minute": 15}
